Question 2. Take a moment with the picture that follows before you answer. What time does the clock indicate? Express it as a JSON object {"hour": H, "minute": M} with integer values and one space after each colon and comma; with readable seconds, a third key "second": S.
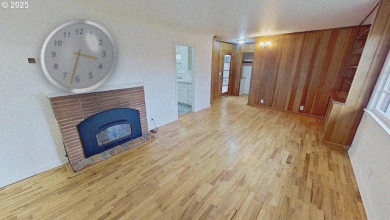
{"hour": 3, "minute": 32}
